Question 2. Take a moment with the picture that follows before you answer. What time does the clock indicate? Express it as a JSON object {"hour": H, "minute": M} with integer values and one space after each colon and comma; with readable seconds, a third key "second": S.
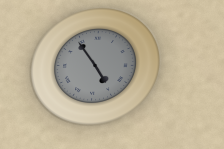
{"hour": 4, "minute": 54}
